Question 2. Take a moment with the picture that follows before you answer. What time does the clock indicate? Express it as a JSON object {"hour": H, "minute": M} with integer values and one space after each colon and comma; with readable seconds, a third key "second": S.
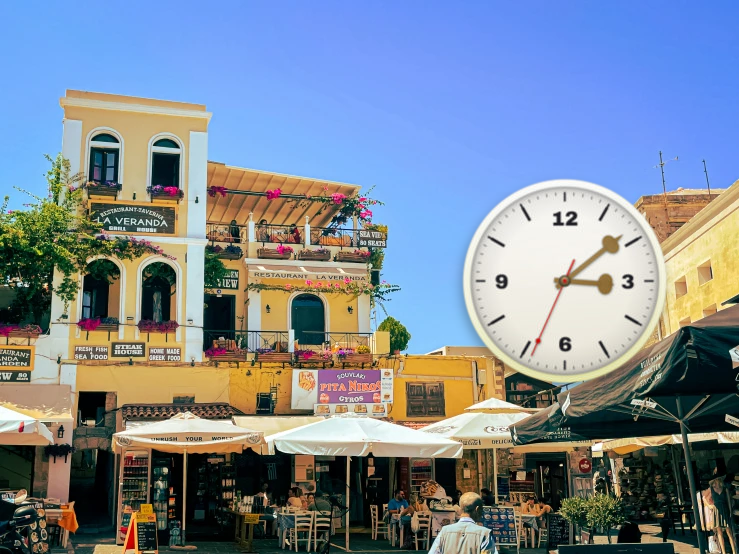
{"hour": 3, "minute": 8, "second": 34}
